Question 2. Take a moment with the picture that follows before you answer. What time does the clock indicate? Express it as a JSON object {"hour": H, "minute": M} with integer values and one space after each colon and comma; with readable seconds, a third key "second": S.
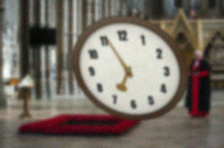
{"hour": 6, "minute": 56}
